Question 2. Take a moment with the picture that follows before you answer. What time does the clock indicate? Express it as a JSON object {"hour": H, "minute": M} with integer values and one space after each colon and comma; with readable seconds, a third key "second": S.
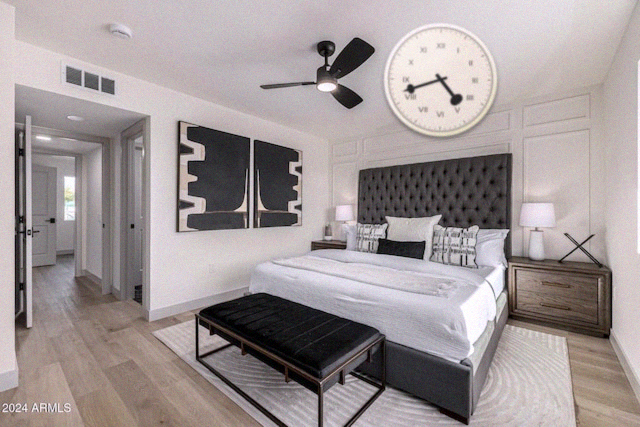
{"hour": 4, "minute": 42}
